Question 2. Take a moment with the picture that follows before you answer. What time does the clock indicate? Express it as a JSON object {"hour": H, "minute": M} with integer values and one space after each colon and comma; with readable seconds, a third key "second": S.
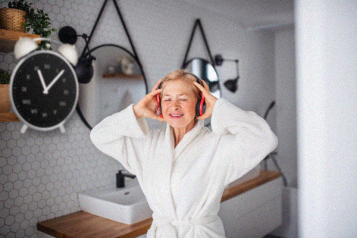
{"hour": 11, "minute": 7}
